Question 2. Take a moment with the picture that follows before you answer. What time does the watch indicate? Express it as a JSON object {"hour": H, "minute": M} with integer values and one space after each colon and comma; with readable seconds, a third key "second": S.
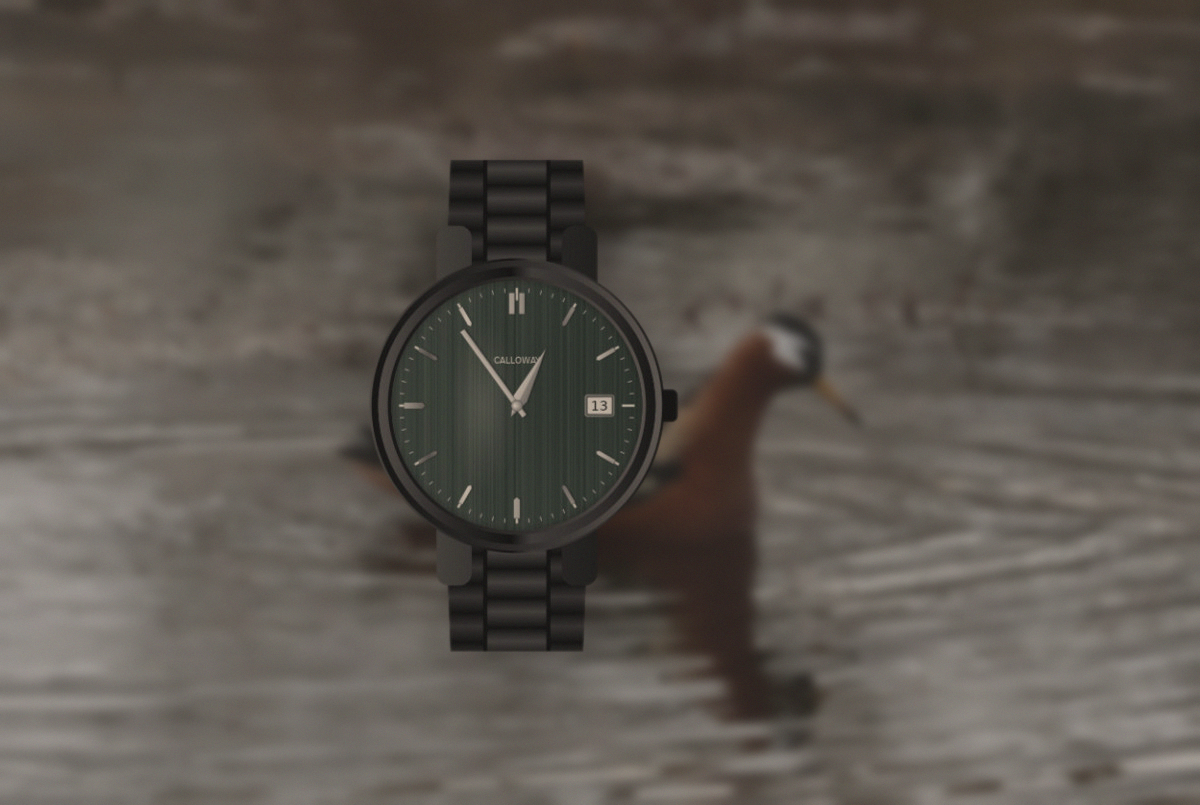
{"hour": 12, "minute": 54}
